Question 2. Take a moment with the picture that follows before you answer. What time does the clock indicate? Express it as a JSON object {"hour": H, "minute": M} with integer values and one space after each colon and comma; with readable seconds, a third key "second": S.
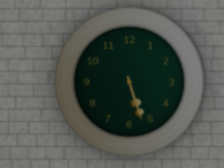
{"hour": 5, "minute": 27}
